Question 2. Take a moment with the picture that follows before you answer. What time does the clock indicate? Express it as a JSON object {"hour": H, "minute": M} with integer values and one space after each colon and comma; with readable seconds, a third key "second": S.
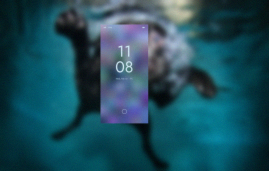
{"hour": 11, "minute": 8}
